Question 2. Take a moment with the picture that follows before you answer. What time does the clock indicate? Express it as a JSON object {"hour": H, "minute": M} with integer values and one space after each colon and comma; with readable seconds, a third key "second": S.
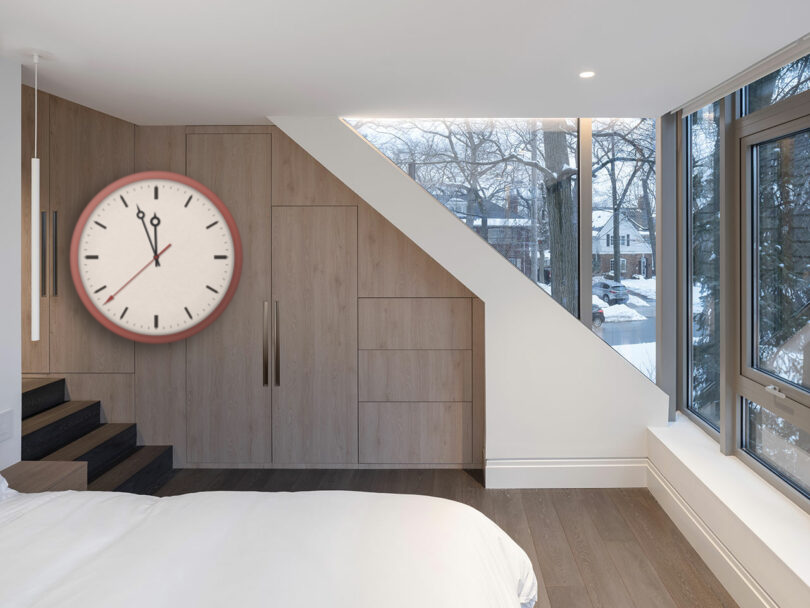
{"hour": 11, "minute": 56, "second": 38}
